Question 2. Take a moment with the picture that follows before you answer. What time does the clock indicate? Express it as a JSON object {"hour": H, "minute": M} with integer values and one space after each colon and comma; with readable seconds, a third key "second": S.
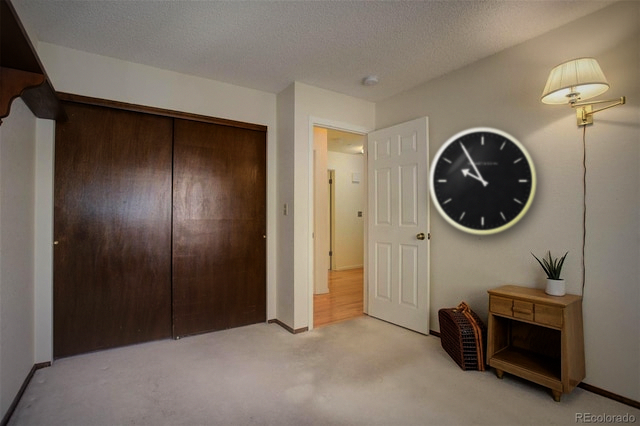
{"hour": 9, "minute": 55}
